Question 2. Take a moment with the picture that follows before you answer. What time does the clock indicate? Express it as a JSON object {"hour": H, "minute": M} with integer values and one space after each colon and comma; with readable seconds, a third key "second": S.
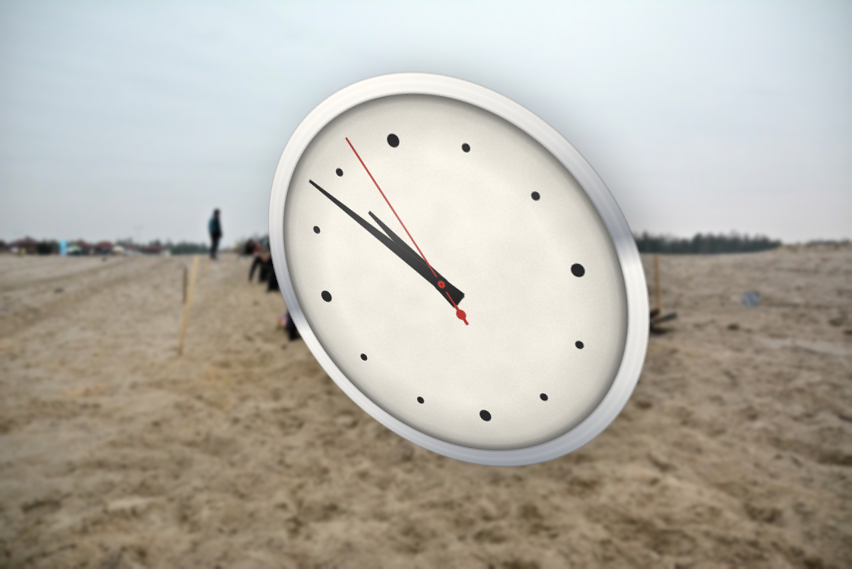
{"hour": 10, "minute": 52, "second": 57}
